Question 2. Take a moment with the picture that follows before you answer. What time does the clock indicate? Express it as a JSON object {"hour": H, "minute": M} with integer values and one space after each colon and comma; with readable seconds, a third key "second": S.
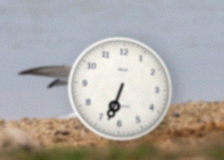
{"hour": 6, "minute": 33}
